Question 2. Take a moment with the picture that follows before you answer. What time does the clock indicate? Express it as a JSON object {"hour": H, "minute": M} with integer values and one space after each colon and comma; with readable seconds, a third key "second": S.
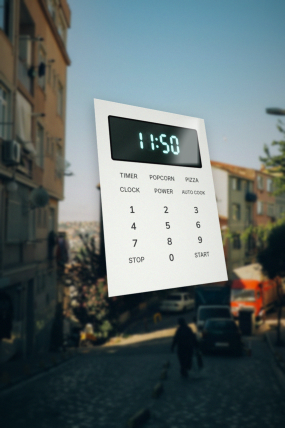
{"hour": 11, "minute": 50}
